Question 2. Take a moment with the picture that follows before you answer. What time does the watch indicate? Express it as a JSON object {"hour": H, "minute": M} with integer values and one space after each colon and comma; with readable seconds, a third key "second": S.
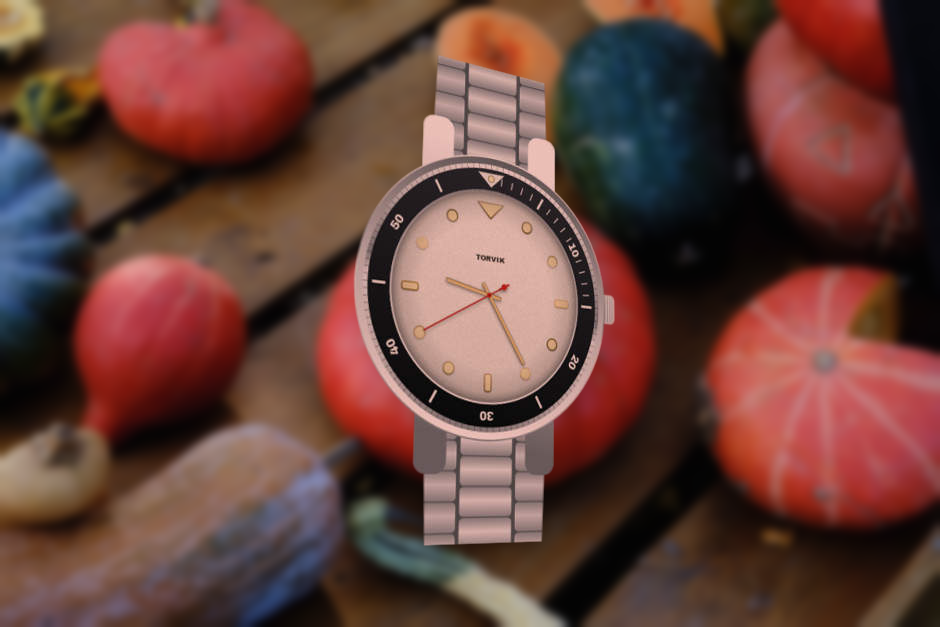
{"hour": 9, "minute": 24, "second": 40}
